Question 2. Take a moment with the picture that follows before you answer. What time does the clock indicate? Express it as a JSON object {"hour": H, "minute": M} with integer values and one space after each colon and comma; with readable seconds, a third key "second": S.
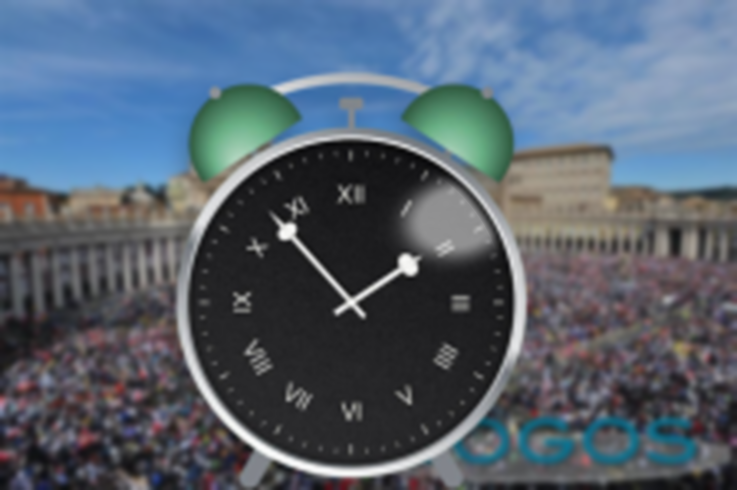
{"hour": 1, "minute": 53}
